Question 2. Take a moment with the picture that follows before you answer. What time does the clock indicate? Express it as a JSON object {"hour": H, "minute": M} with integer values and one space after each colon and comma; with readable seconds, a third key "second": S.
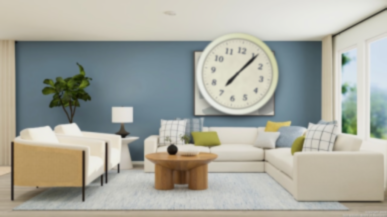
{"hour": 7, "minute": 6}
